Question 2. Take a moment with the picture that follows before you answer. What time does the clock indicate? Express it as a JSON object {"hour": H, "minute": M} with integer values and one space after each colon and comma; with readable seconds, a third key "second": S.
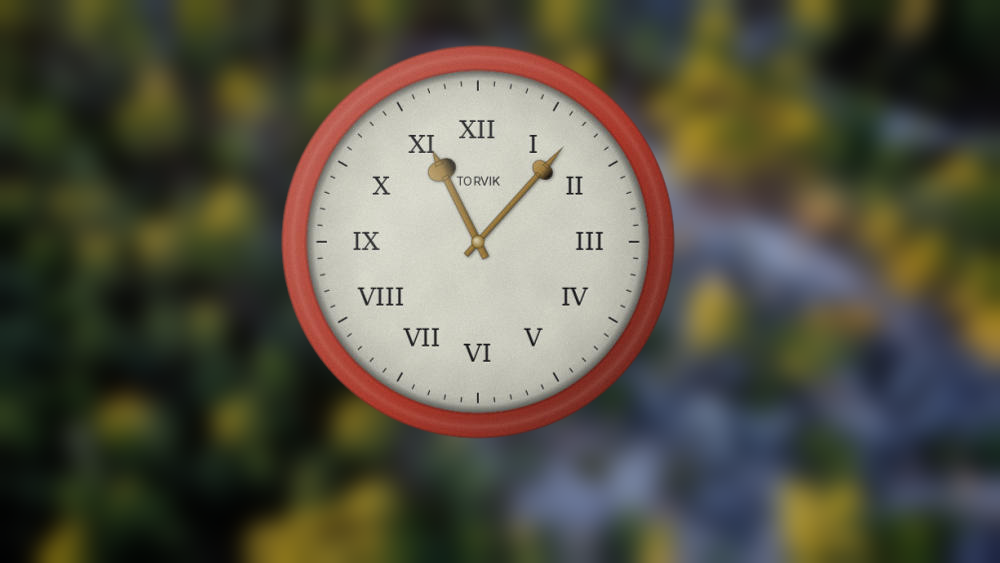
{"hour": 11, "minute": 7}
